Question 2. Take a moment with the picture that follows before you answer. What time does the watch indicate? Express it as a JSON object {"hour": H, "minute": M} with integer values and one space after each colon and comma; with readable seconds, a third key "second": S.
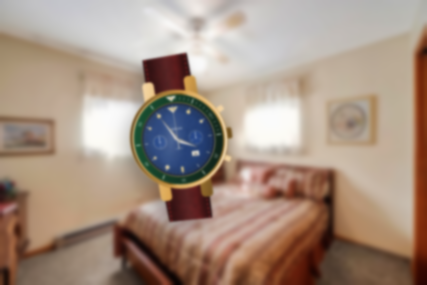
{"hour": 3, "minute": 55}
